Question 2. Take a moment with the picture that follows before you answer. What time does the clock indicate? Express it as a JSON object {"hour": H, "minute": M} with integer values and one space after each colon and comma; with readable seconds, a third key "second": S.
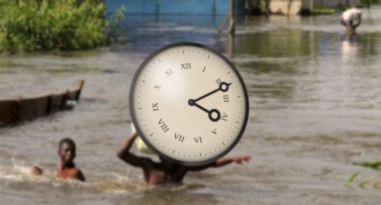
{"hour": 4, "minute": 12}
